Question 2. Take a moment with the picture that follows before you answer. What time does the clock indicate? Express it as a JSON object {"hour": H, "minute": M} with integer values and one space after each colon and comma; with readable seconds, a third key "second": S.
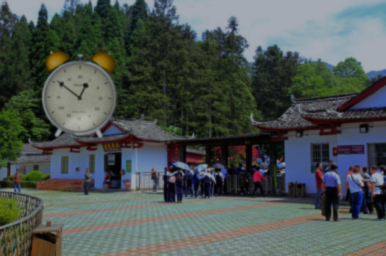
{"hour": 12, "minute": 51}
